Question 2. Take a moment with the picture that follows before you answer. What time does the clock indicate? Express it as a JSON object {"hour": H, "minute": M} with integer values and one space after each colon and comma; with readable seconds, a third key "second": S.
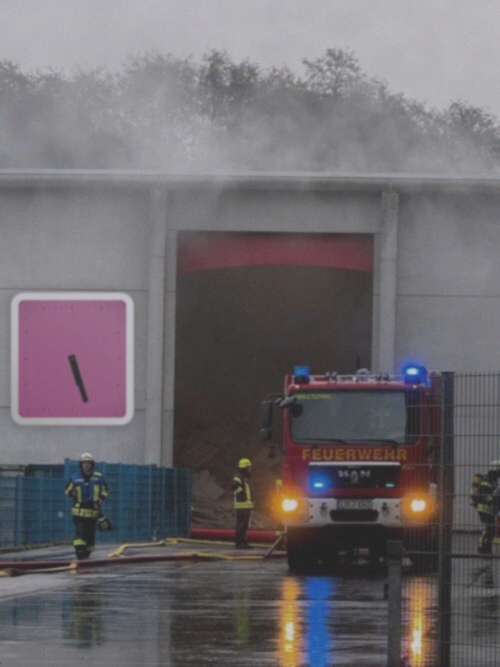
{"hour": 5, "minute": 27}
